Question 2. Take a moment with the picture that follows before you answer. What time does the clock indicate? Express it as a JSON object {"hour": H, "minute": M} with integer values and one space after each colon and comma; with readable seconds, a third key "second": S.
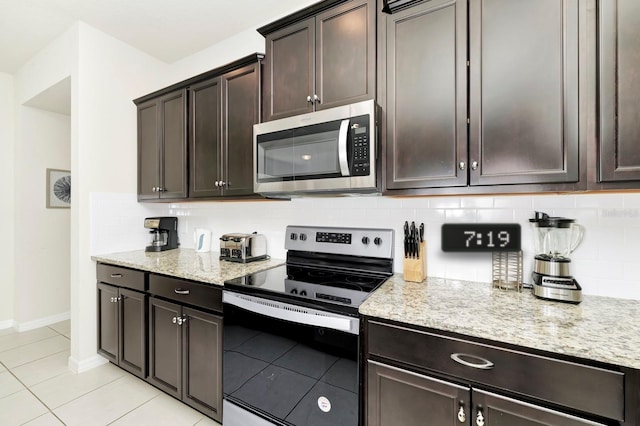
{"hour": 7, "minute": 19}
